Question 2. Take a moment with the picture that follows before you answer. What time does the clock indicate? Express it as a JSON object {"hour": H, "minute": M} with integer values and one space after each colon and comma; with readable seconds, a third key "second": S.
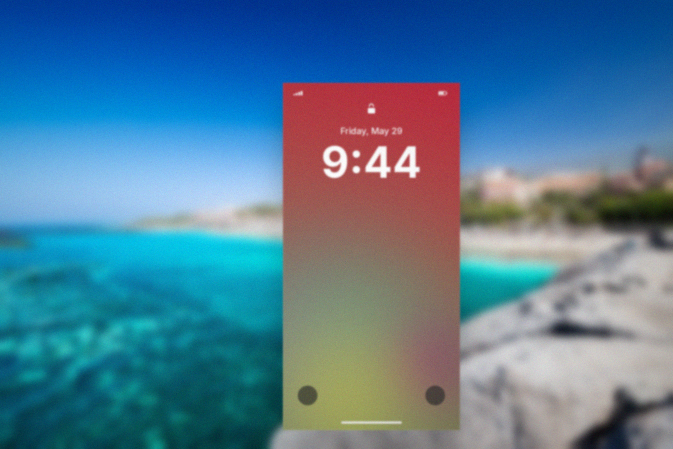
{"hour": 9, "minute": 44}
